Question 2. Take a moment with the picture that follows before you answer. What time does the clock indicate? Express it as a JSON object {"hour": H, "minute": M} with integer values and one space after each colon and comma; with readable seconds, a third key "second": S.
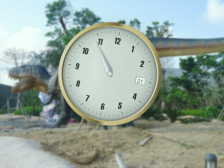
{"hour": 10, "minute": 54}
